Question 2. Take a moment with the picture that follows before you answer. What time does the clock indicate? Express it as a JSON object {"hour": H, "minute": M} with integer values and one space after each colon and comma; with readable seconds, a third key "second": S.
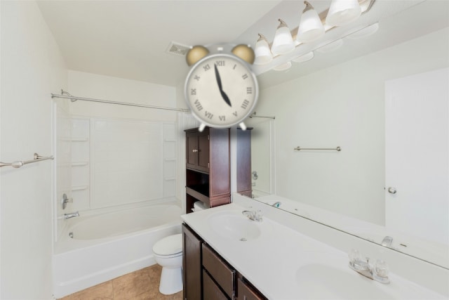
{"hour": 4, "minute": 58}
